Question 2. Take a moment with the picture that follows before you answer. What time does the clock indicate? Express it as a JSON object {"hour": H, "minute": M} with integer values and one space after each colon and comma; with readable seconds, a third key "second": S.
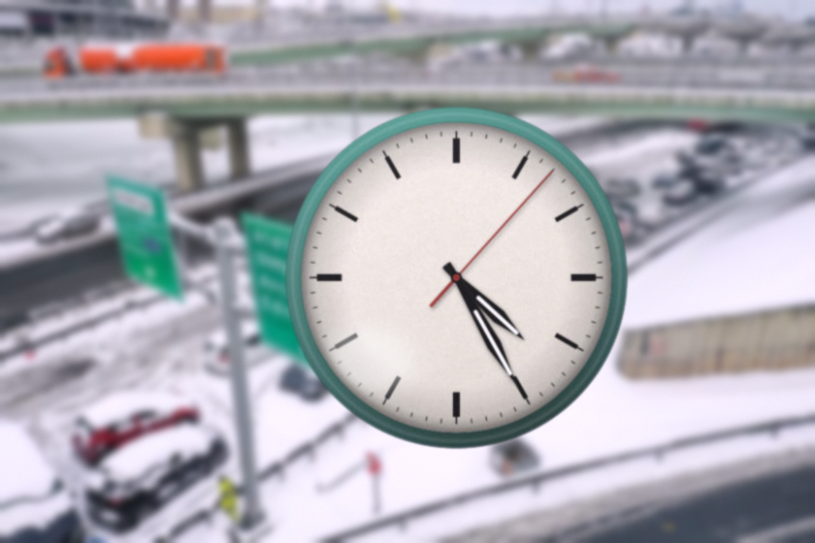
{"hour": 4, "minute": 25, "second": 7}
